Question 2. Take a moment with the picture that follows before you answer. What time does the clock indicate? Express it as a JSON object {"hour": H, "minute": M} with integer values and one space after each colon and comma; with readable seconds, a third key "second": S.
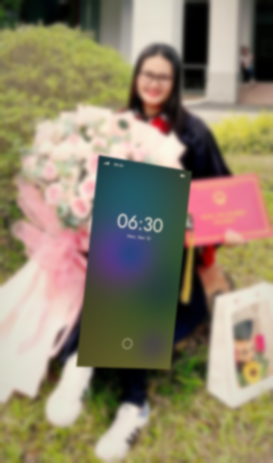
{"hour": 6, "minute": 30}
